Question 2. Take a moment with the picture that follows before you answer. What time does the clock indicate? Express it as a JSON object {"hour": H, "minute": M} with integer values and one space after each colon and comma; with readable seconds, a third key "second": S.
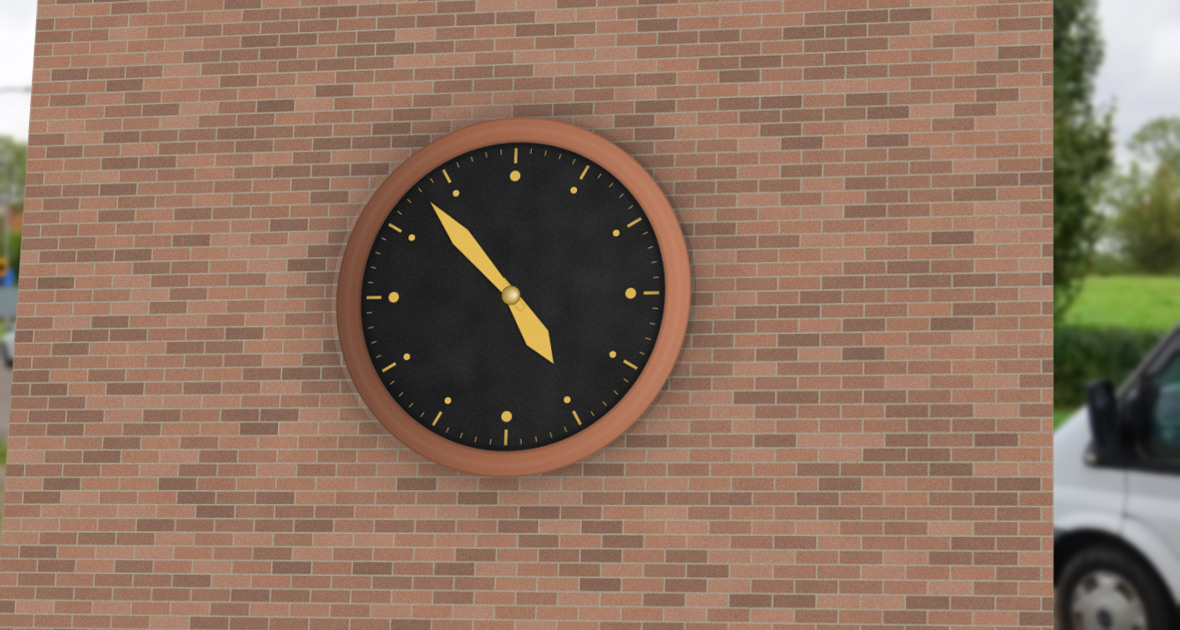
{"hour": 4, "minute": 53}
